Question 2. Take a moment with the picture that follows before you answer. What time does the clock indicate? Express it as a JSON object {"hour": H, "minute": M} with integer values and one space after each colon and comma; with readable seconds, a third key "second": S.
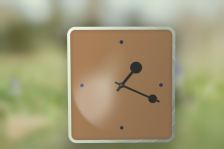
{"hour": 1, "minute": 19}
